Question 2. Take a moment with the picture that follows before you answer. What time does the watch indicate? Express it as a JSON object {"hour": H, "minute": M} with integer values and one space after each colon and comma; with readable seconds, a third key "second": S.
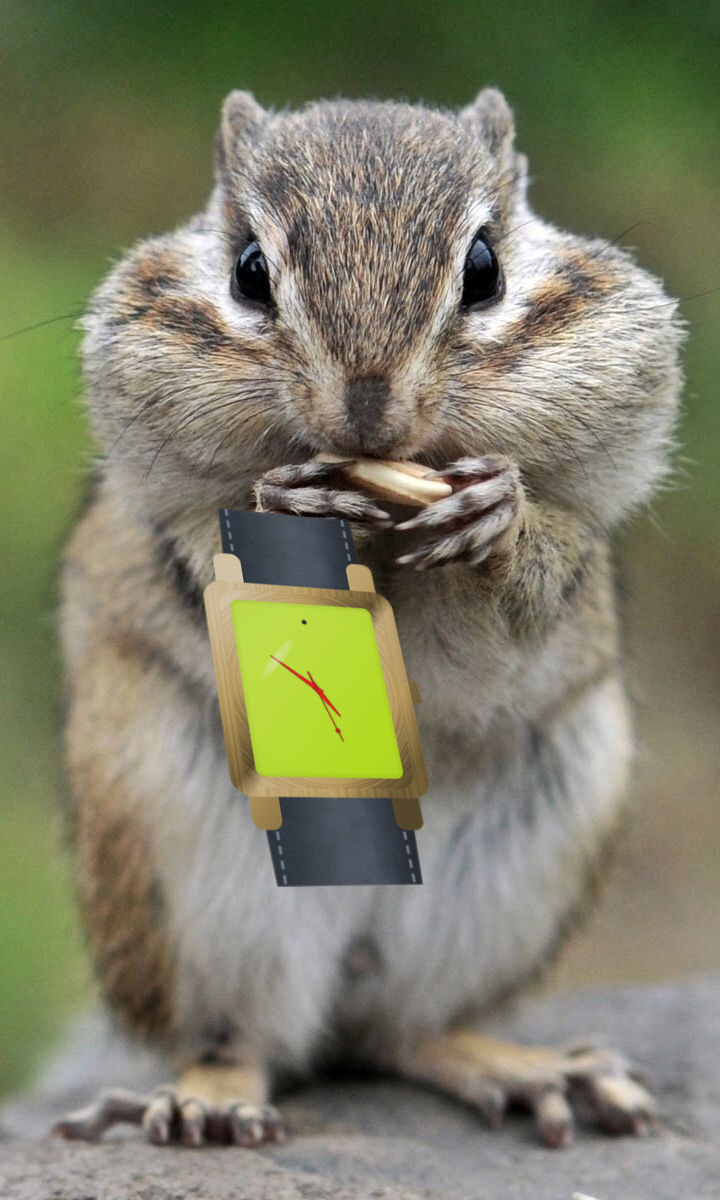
{"hour": 4, "minute": 51, "second": 27}
